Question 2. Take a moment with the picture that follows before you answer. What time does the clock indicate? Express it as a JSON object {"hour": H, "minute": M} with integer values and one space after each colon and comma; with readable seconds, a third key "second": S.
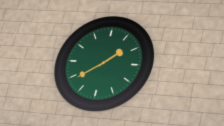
{"hour": 1, "minute": 39}
